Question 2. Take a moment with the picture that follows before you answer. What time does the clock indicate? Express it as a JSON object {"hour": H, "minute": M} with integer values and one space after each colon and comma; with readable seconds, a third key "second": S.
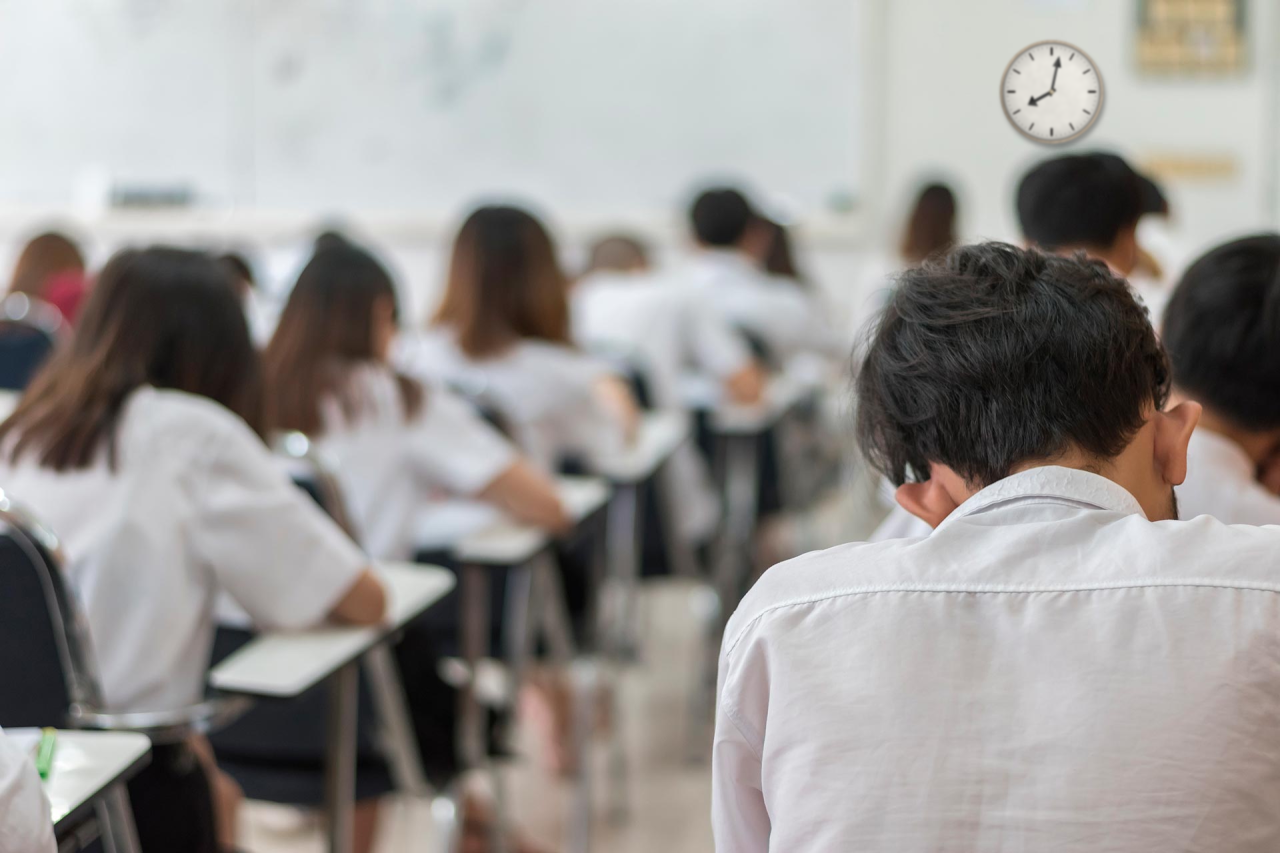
{"hour": 8, "minute": 2}
